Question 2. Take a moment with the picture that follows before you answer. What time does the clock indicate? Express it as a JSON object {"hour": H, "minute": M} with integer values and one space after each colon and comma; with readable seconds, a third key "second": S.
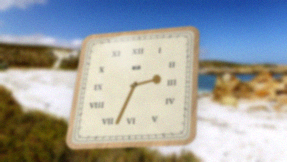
{"hour": 2, "minute": 33}
